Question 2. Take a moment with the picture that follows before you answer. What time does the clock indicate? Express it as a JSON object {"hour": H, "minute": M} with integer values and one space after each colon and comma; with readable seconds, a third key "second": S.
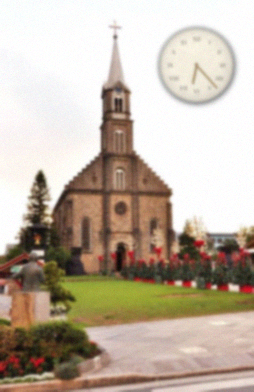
{"hour": 6, "minute": 23}
